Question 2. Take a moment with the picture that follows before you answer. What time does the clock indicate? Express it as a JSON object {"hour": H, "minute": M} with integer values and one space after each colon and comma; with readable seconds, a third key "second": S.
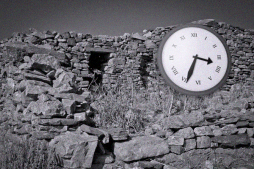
{"hour": 3, "minute": 34}
